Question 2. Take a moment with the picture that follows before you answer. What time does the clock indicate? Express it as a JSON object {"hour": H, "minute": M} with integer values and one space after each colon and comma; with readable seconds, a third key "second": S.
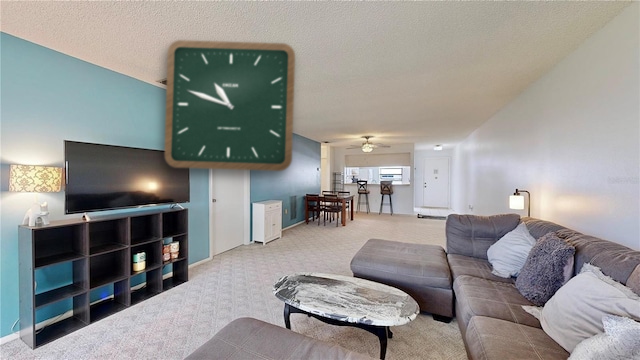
{"hour": 10, "minute": 48}
